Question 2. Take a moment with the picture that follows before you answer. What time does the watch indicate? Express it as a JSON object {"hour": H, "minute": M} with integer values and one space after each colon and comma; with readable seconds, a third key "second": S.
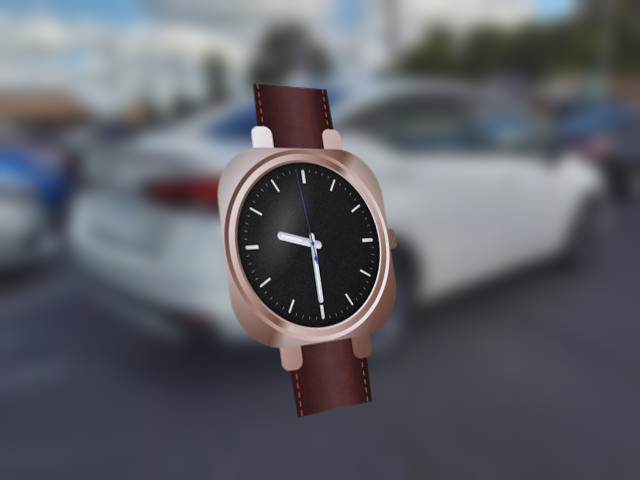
{"hour": 9, "minute": 29, "second": 59}
